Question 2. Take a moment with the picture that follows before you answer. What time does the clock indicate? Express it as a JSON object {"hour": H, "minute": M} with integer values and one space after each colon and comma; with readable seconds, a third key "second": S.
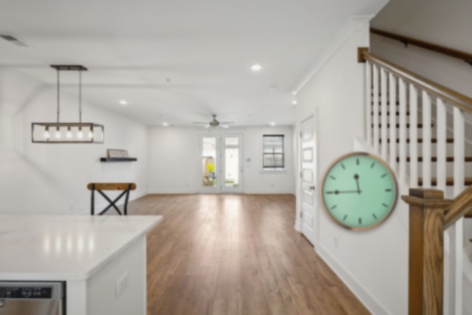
{"hour": 11, "minute": 45}
